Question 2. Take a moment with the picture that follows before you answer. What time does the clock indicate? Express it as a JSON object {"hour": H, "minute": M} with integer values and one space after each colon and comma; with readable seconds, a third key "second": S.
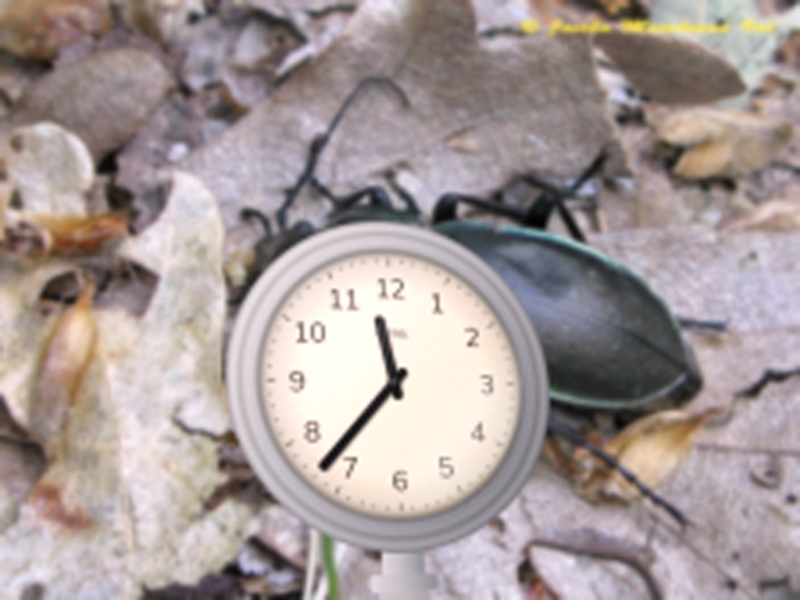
{"hour": 11, "minute": 37}
